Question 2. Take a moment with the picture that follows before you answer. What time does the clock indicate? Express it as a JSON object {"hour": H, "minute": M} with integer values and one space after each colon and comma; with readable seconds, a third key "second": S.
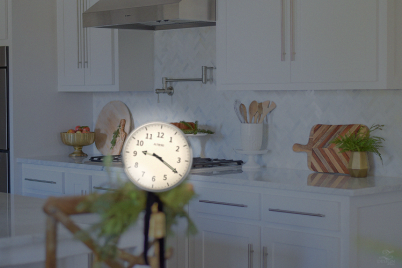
{"hour": 9, "minute": 20}
